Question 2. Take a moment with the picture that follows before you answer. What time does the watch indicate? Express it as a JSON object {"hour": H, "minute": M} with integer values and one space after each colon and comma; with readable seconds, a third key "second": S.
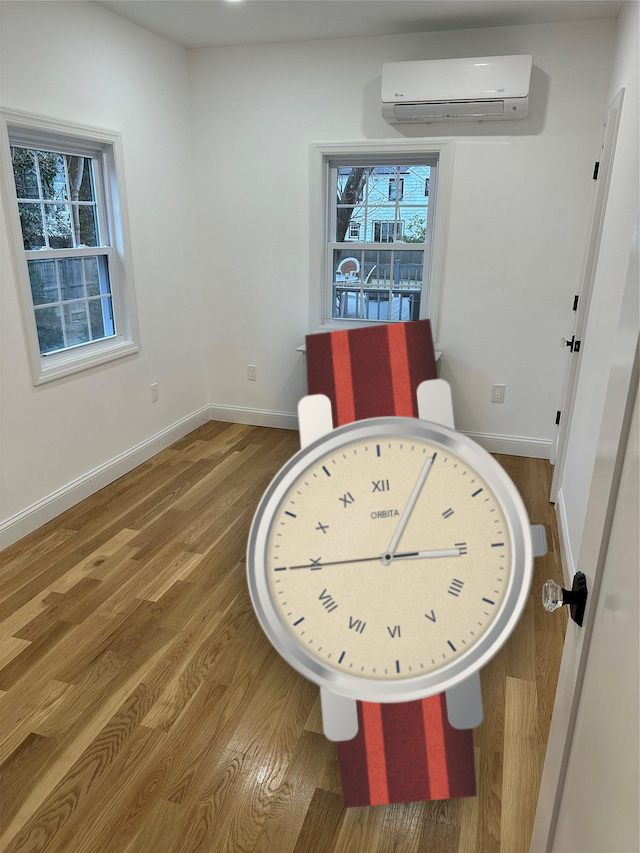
{"hour": 3, "minute": 4, "second": 45}
